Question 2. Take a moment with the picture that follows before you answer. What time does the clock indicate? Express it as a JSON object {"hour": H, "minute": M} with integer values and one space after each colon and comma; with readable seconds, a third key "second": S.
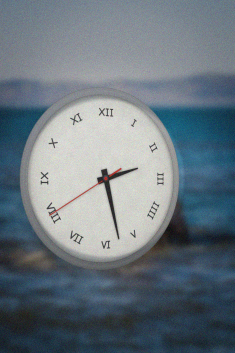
{"hour": 2, "minute": 27, "second": 40}
